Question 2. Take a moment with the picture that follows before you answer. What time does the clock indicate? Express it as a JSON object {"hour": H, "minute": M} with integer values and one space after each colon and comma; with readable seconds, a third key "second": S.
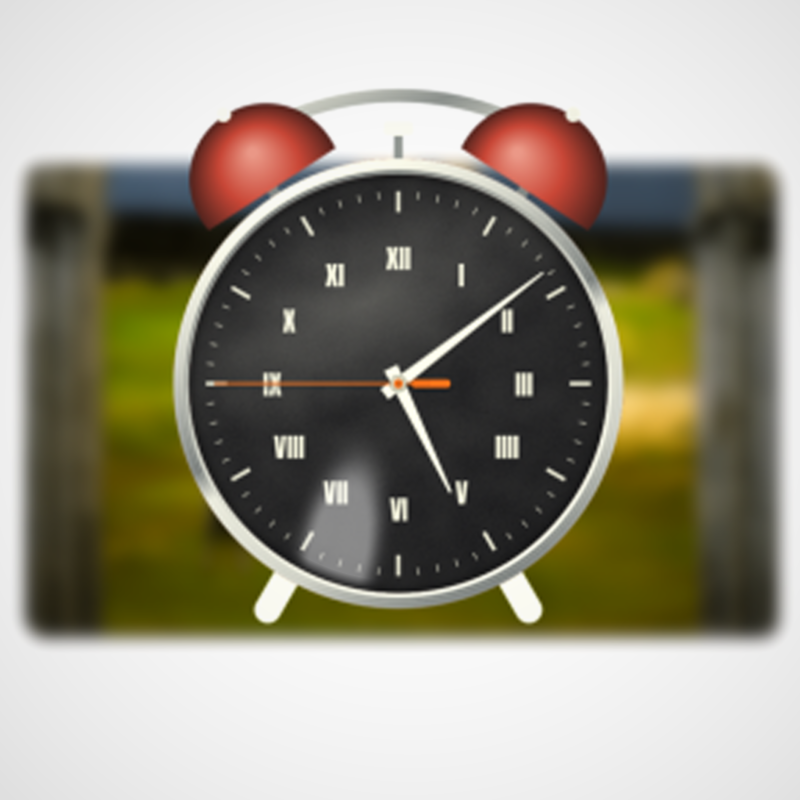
{"hour": 5, "minute": 8, "second": 45}
